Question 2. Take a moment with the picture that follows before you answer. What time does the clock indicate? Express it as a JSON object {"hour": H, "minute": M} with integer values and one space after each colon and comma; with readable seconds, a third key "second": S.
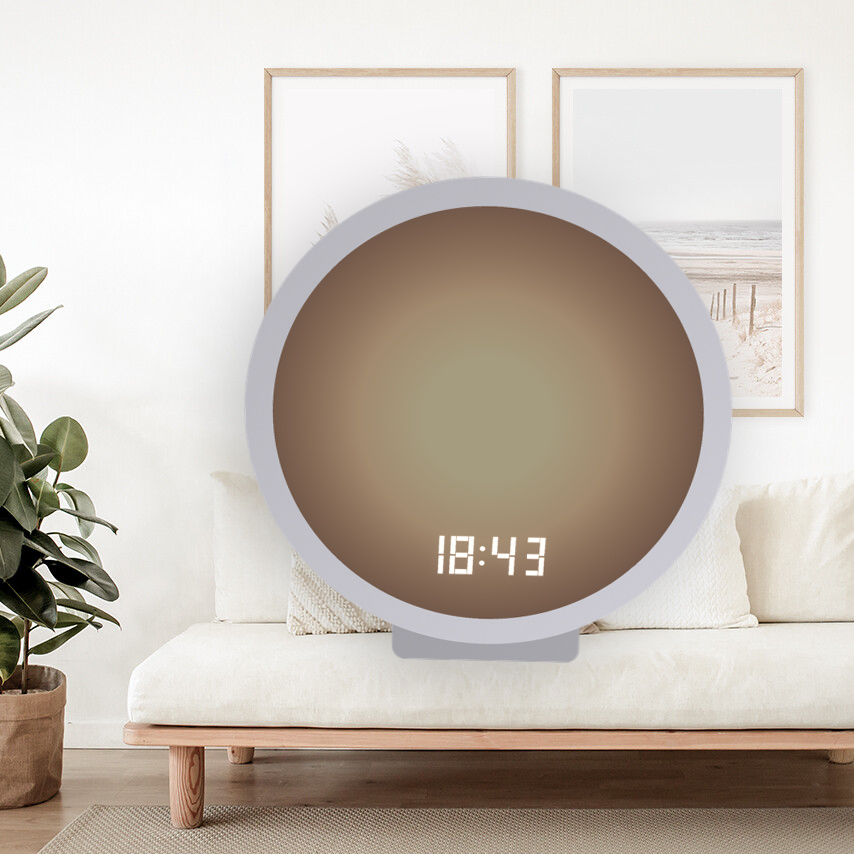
{"hour": 18, "minute": 43}
